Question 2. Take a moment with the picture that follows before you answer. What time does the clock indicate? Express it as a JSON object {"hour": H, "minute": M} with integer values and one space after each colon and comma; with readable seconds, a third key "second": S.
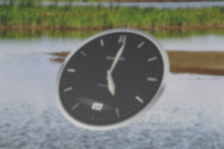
{"hour": 5, "minute": 1}
